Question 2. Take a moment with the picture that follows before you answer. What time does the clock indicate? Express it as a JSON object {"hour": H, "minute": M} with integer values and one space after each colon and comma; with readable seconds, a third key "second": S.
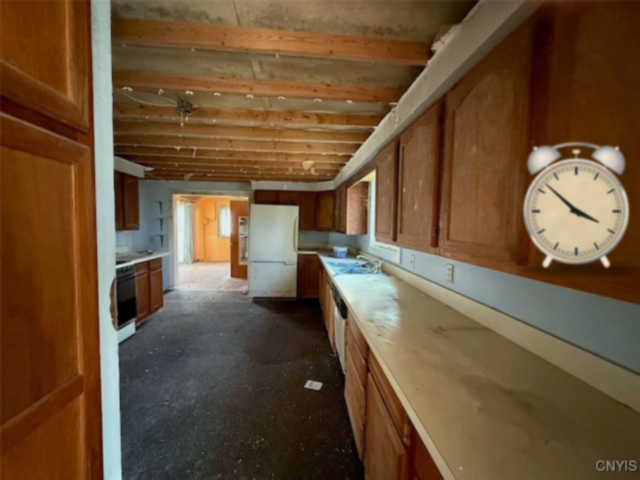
{"hour": 3, "minute": 52}
